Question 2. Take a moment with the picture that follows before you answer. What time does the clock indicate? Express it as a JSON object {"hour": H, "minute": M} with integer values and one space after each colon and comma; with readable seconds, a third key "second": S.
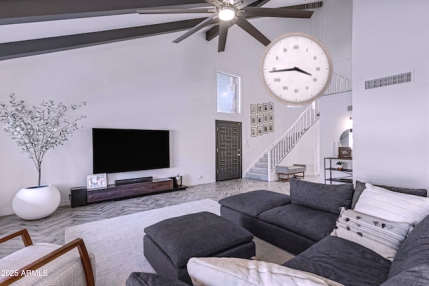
{"hour": 3, "minute": 44}
